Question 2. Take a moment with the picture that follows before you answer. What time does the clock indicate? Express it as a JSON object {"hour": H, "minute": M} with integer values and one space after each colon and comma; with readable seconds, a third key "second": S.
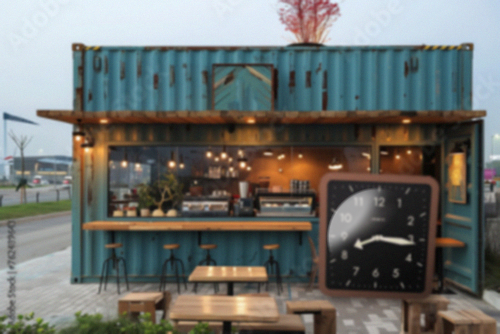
{"hour": 8, "minute": 16}
